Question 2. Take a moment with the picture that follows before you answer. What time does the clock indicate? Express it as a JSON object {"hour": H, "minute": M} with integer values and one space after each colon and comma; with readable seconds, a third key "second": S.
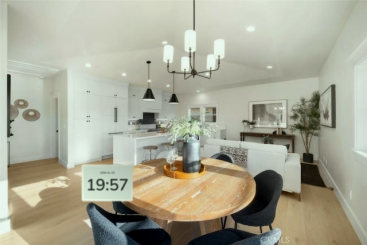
{"hour": 19, "minute": 57}
